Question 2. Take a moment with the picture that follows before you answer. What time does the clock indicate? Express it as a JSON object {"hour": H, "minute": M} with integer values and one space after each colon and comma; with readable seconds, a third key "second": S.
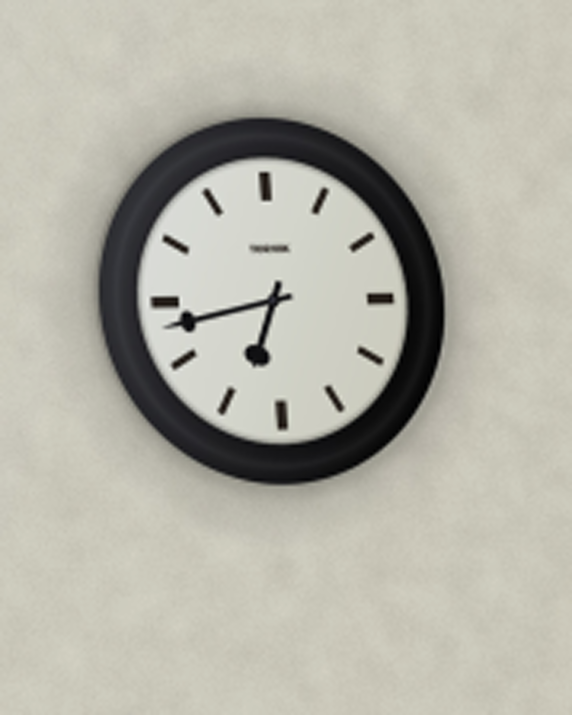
{"hour": 6, "minute": 43}
